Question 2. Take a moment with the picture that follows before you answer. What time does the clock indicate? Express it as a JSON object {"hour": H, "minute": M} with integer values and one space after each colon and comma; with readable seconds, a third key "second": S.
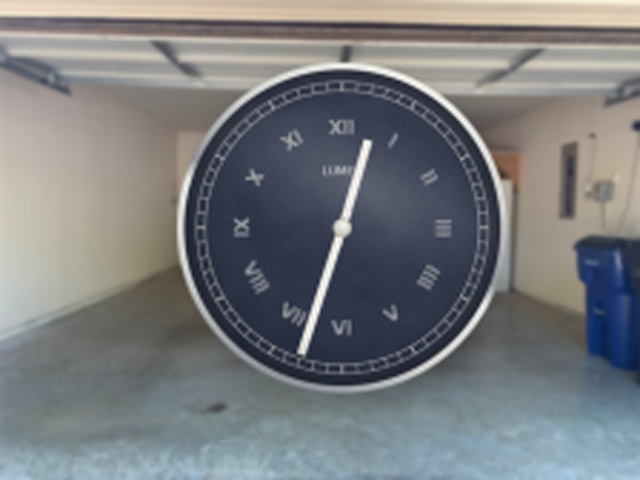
{"hour": 12, "minute": 33}
